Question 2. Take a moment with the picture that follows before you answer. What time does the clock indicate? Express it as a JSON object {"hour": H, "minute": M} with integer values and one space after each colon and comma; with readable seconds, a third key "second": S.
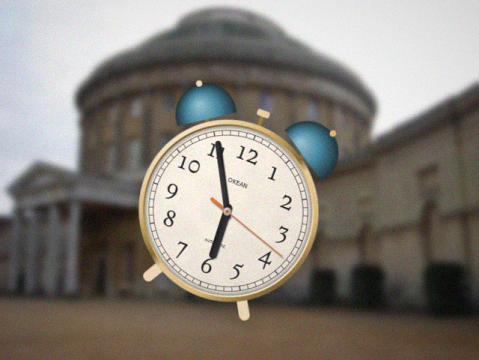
{"hour": 5, "minute": 55, "second": 18}
